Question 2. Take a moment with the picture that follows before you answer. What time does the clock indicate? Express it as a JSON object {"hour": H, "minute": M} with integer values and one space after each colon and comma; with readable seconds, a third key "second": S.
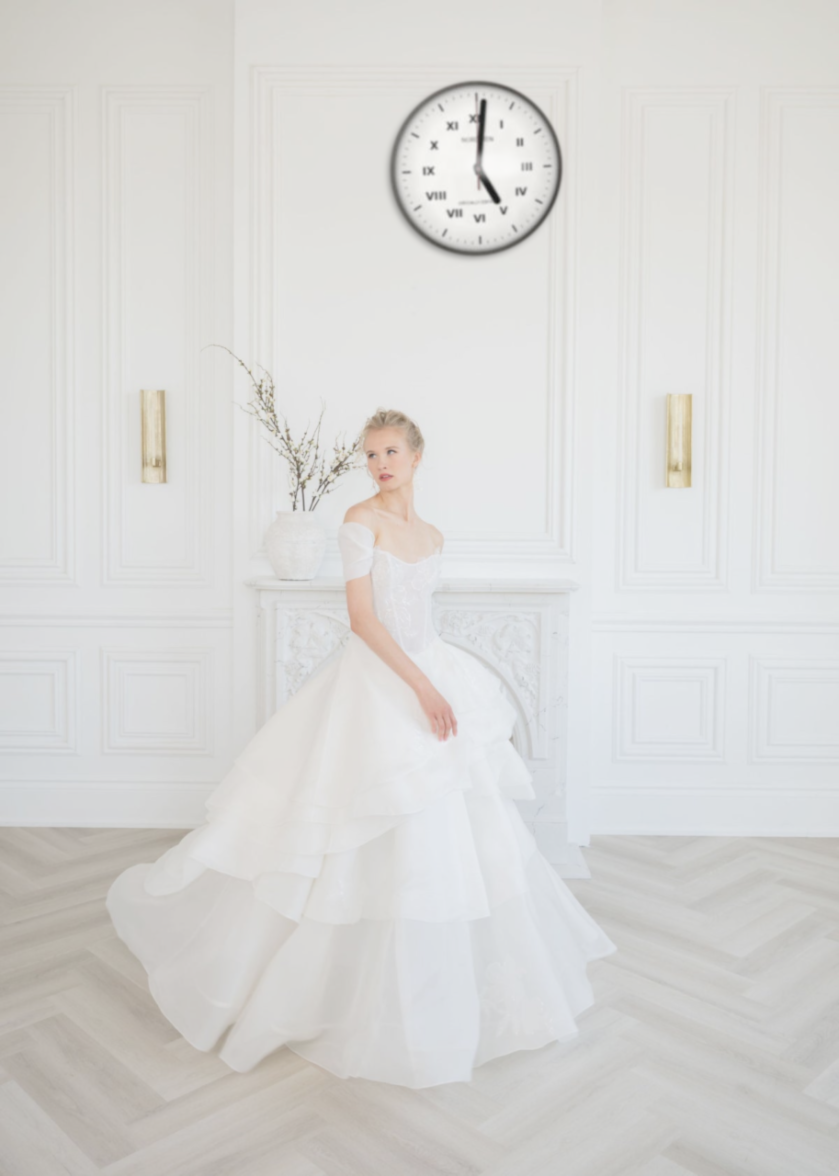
{"hour": 5, "minute": 1, "second": 0}
